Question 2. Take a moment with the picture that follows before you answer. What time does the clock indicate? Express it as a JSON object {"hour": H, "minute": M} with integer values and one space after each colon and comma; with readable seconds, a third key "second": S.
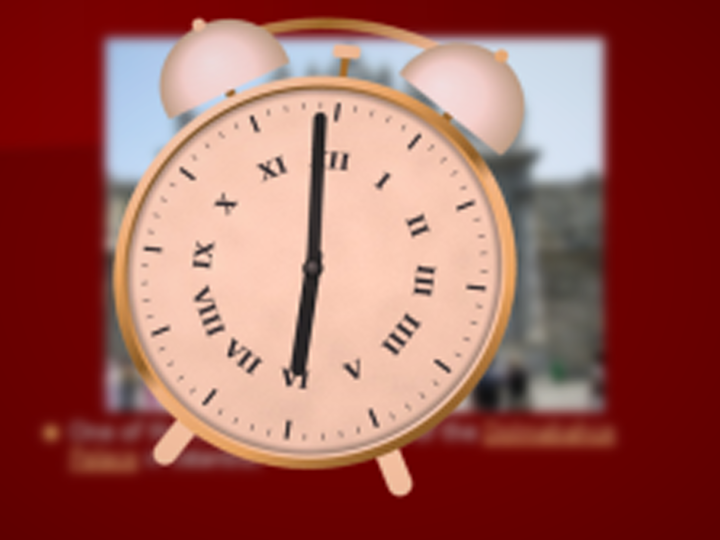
{"hour": 5, "minute": 59}
